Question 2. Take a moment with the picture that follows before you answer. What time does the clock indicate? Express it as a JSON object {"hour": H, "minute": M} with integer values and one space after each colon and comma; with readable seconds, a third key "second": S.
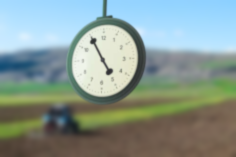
{"hour": 4, "minute": 55}
